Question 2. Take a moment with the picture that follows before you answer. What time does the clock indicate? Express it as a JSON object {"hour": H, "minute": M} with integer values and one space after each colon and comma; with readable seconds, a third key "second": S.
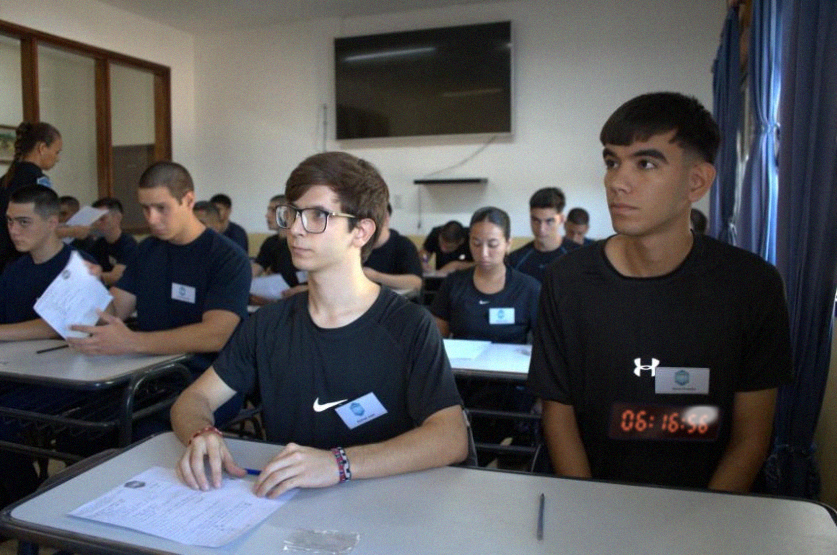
{"hour": 6, "minute": 16, "second": 56}
